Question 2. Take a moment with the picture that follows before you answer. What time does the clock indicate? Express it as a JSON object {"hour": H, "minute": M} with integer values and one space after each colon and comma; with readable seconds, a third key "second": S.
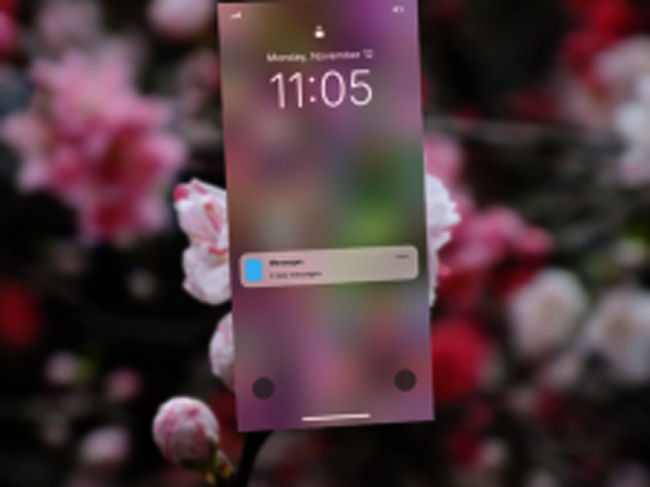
{"hour": 11, "minute": 5}
